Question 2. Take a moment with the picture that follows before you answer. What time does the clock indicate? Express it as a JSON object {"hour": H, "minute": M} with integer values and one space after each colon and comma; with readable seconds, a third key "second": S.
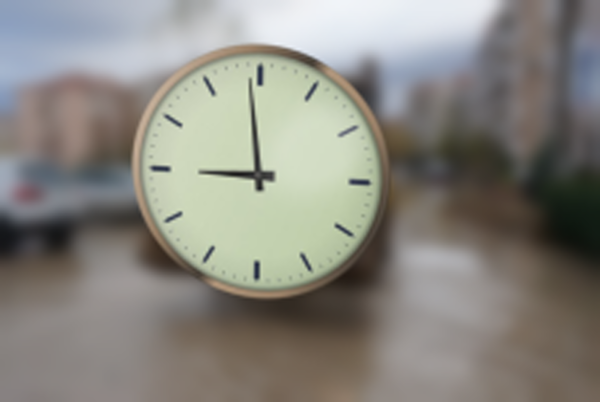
{"hour": 8, "minute": 59}
